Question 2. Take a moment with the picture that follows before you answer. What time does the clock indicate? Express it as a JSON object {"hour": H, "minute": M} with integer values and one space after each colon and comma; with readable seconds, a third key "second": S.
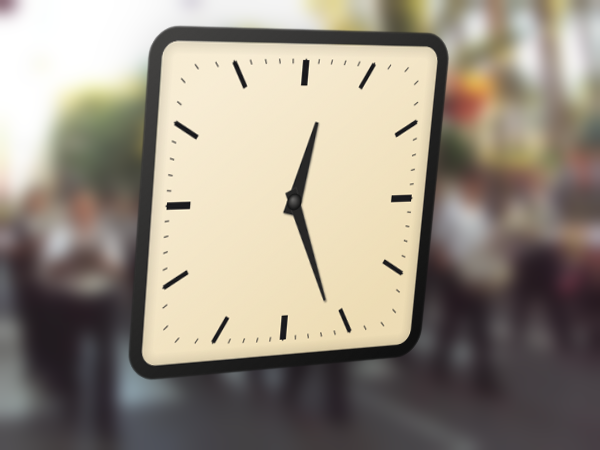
{"hour": 12, "minute": 26}
